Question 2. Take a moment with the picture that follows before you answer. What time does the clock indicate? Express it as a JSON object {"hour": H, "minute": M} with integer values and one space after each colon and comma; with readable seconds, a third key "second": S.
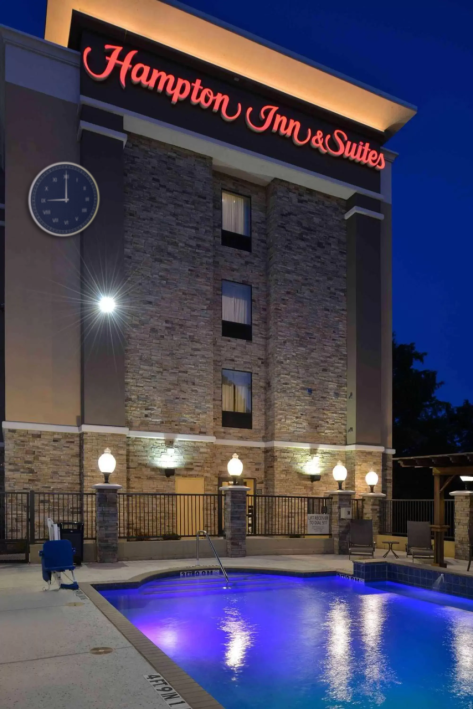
{"hour": 9, "minute": 0}
